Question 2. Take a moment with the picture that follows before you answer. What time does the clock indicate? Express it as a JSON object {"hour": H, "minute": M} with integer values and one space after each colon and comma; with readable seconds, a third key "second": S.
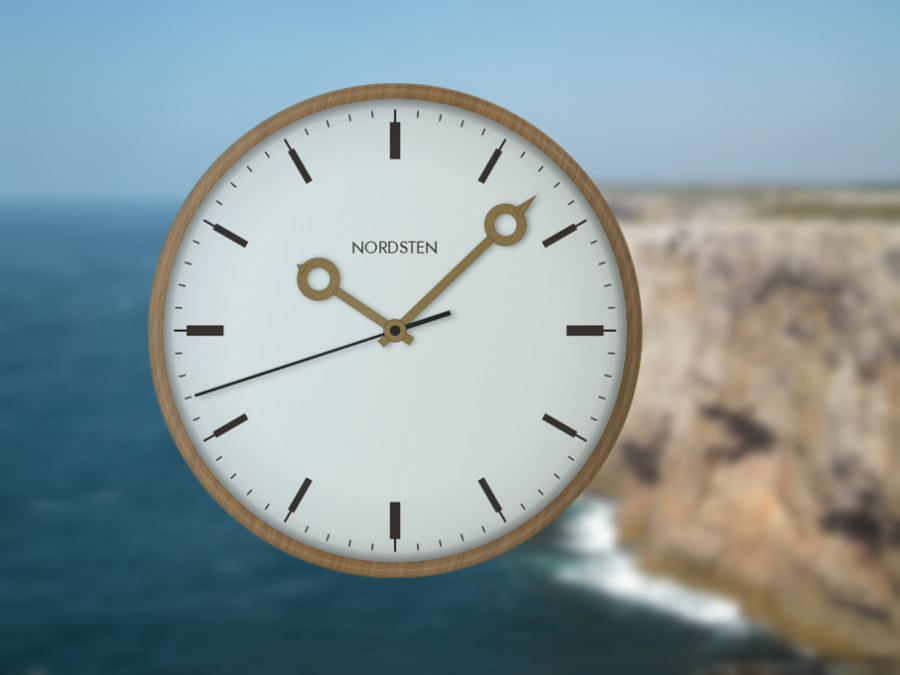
{"hour": 10, "minute": 7, "second": 42}
